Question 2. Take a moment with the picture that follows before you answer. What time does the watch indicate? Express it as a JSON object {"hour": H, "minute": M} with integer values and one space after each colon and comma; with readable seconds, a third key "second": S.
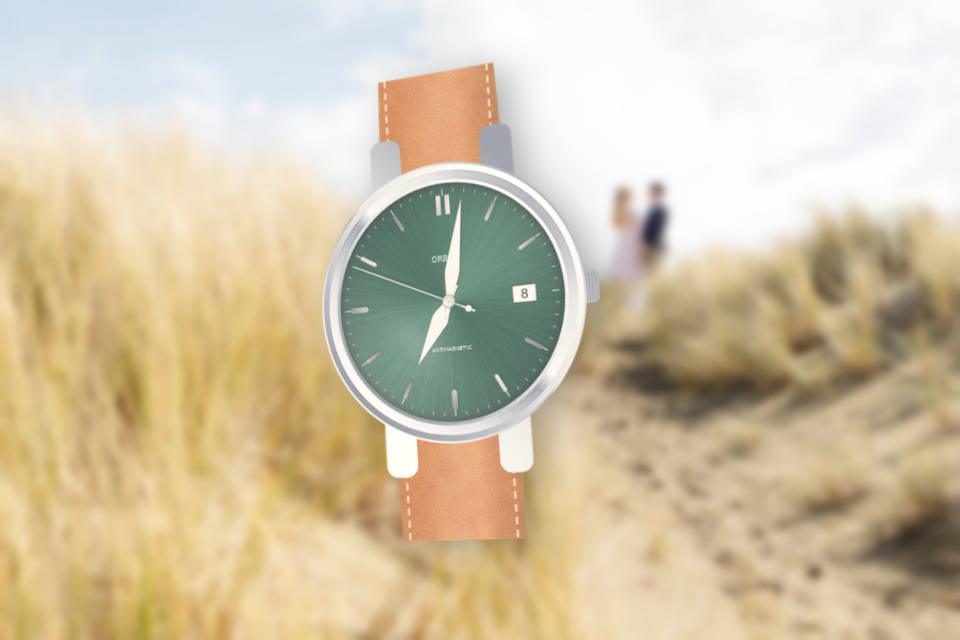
{"hour": 7, "minute": 1, "second": 49}
